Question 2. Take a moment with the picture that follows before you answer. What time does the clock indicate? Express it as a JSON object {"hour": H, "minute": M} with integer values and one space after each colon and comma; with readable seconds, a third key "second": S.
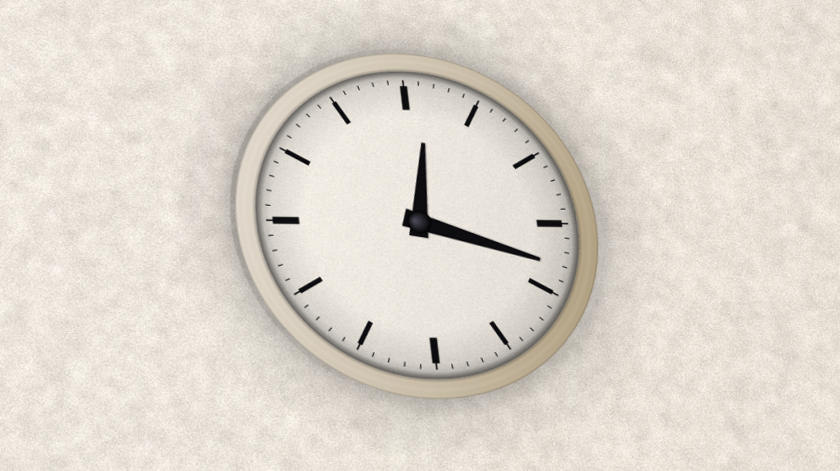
{"hour": 12, "minute": 18}
